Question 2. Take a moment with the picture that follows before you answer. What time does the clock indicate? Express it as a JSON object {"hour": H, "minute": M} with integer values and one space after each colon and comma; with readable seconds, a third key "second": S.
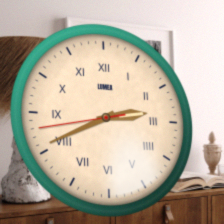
{"hour": 2, "minute": 40, "second": 43}
